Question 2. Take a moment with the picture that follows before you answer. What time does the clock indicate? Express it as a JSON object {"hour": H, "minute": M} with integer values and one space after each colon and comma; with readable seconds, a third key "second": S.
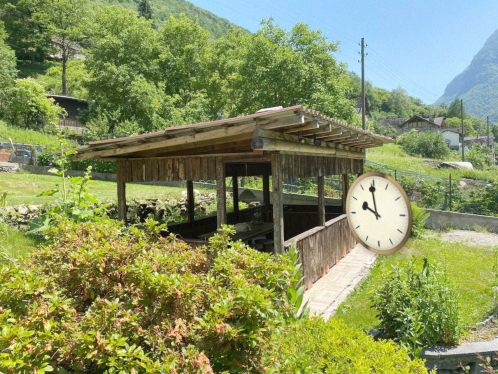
{"hour": 9, "minute": 59}
